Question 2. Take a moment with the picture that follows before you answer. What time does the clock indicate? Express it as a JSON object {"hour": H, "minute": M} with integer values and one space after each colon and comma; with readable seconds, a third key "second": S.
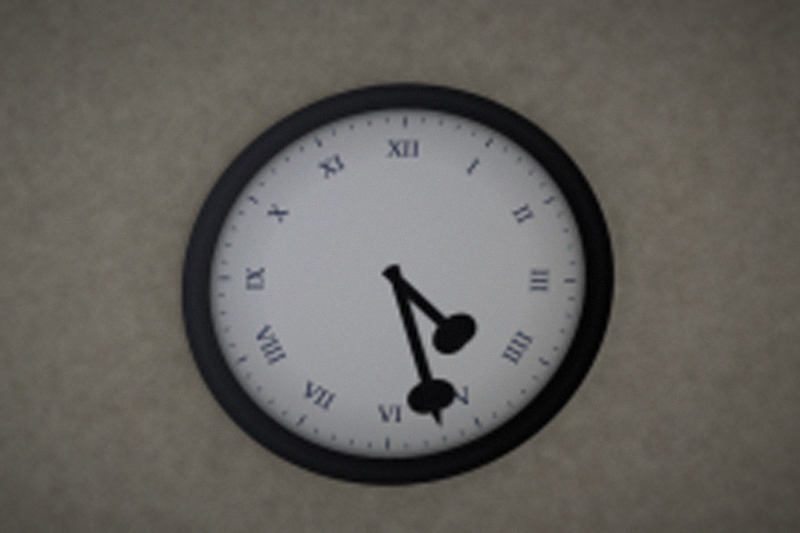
{"hour": 4, "minute": 27}
